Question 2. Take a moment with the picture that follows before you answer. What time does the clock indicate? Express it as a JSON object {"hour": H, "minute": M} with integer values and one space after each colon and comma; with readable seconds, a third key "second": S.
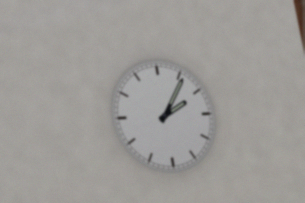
{"hour": 2, "minute": 6}
